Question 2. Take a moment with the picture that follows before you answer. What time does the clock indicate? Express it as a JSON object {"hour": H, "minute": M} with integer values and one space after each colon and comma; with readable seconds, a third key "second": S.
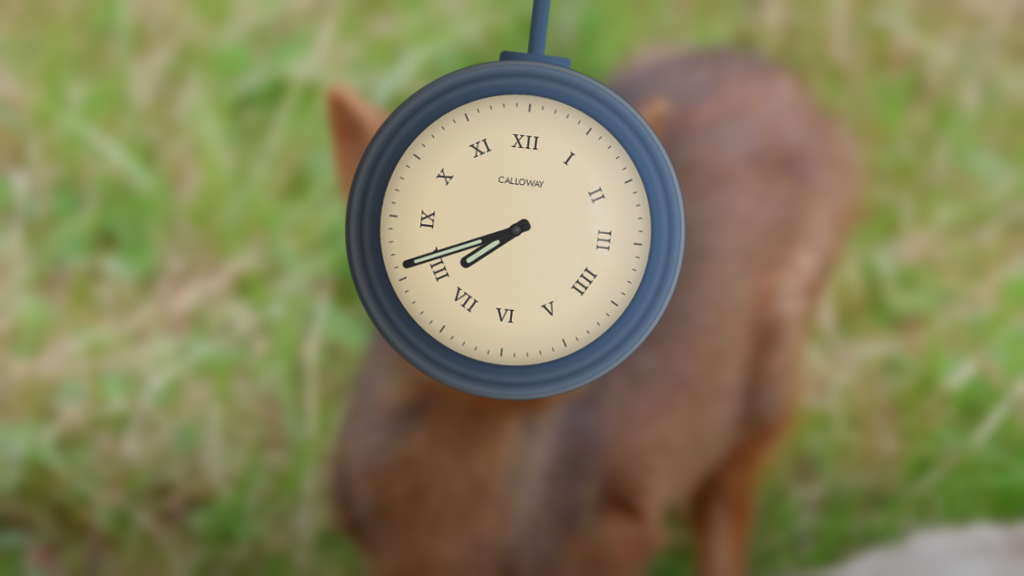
{"hour": 7, "minute": 41}
